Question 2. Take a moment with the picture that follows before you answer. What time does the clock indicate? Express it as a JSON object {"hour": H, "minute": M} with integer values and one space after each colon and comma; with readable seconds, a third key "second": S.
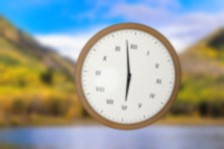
{"hour": 5, "minute": 58}
